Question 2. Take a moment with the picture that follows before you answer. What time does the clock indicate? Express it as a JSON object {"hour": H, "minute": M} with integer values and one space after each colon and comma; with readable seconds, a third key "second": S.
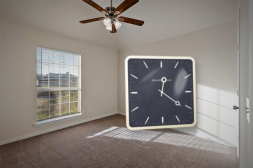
{"hour": 12, "minute": 21}
